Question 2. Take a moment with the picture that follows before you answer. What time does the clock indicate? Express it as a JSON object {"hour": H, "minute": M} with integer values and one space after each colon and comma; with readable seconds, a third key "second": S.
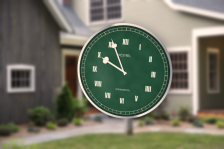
{"hour": 9, "minute": 56}
